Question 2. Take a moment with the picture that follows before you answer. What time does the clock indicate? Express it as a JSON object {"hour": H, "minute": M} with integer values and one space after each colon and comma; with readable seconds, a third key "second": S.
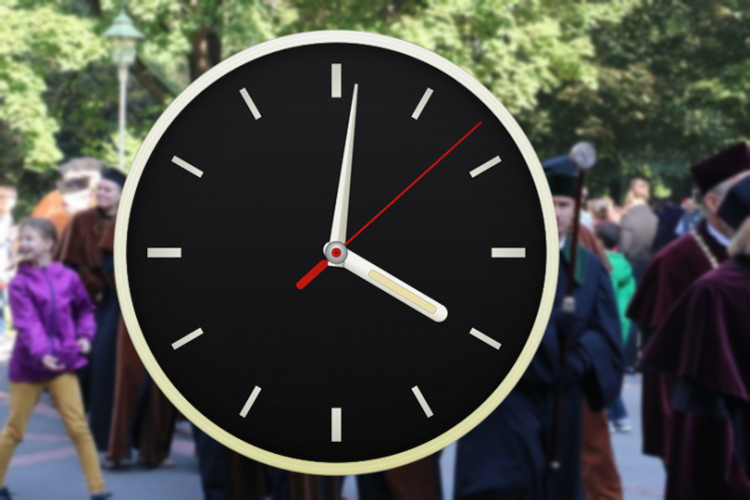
{"hour": 4, "minute": 1, "second": 8}
